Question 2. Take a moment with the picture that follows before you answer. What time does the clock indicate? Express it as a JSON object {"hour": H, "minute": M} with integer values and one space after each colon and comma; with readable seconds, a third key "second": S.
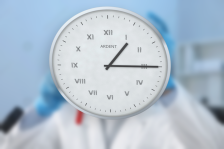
{"hour": 1, "minute": 15}
